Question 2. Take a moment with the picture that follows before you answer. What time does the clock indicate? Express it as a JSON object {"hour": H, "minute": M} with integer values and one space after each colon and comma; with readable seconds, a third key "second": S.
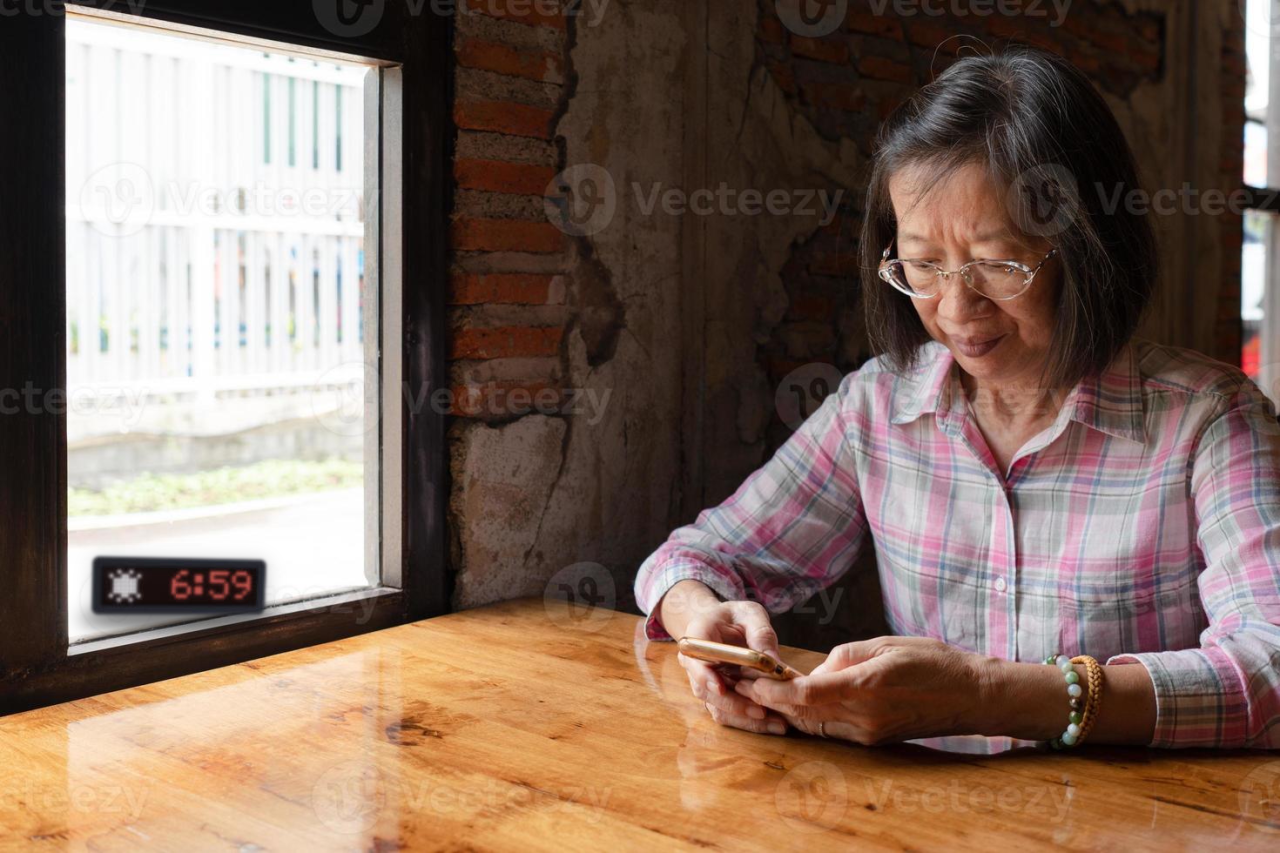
{"hour": 6, "minute": 59}
